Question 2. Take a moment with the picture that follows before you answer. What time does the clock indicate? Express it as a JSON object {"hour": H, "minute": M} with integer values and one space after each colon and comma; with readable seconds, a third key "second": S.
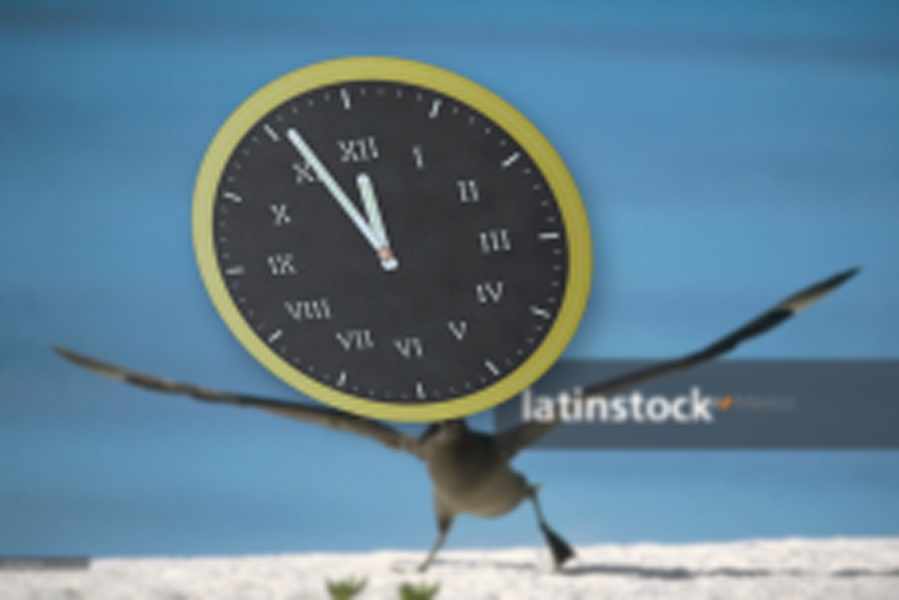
{"hour": 11, "minute": 56}
